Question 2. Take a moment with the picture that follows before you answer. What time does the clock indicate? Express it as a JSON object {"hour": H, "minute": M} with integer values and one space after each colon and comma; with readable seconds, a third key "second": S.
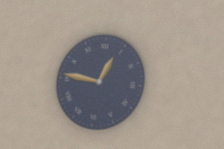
{"hour": 12, "minute": 46}
